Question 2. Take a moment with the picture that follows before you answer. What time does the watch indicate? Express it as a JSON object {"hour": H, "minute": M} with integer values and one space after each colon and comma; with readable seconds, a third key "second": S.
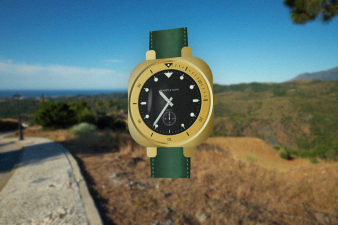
{"hour": 10, "minute": 36}
